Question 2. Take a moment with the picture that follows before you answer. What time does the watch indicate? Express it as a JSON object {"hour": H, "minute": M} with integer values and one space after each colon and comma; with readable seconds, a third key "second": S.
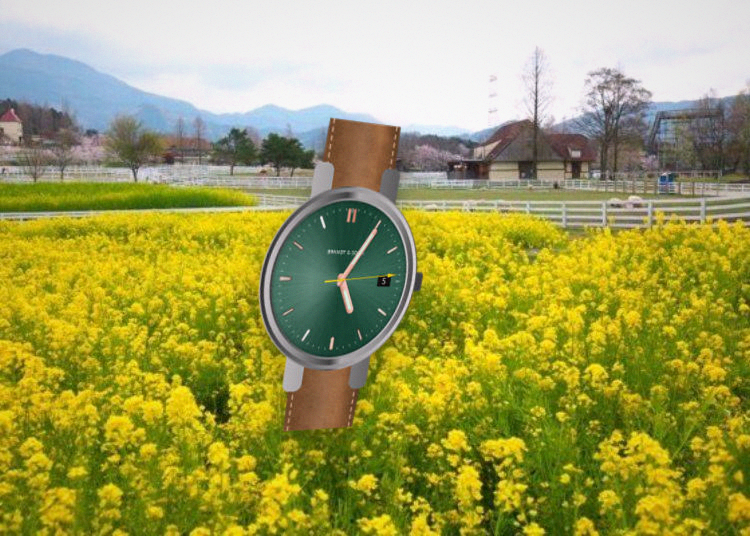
{"hour": 5, "minute": 5, "second": 14}
